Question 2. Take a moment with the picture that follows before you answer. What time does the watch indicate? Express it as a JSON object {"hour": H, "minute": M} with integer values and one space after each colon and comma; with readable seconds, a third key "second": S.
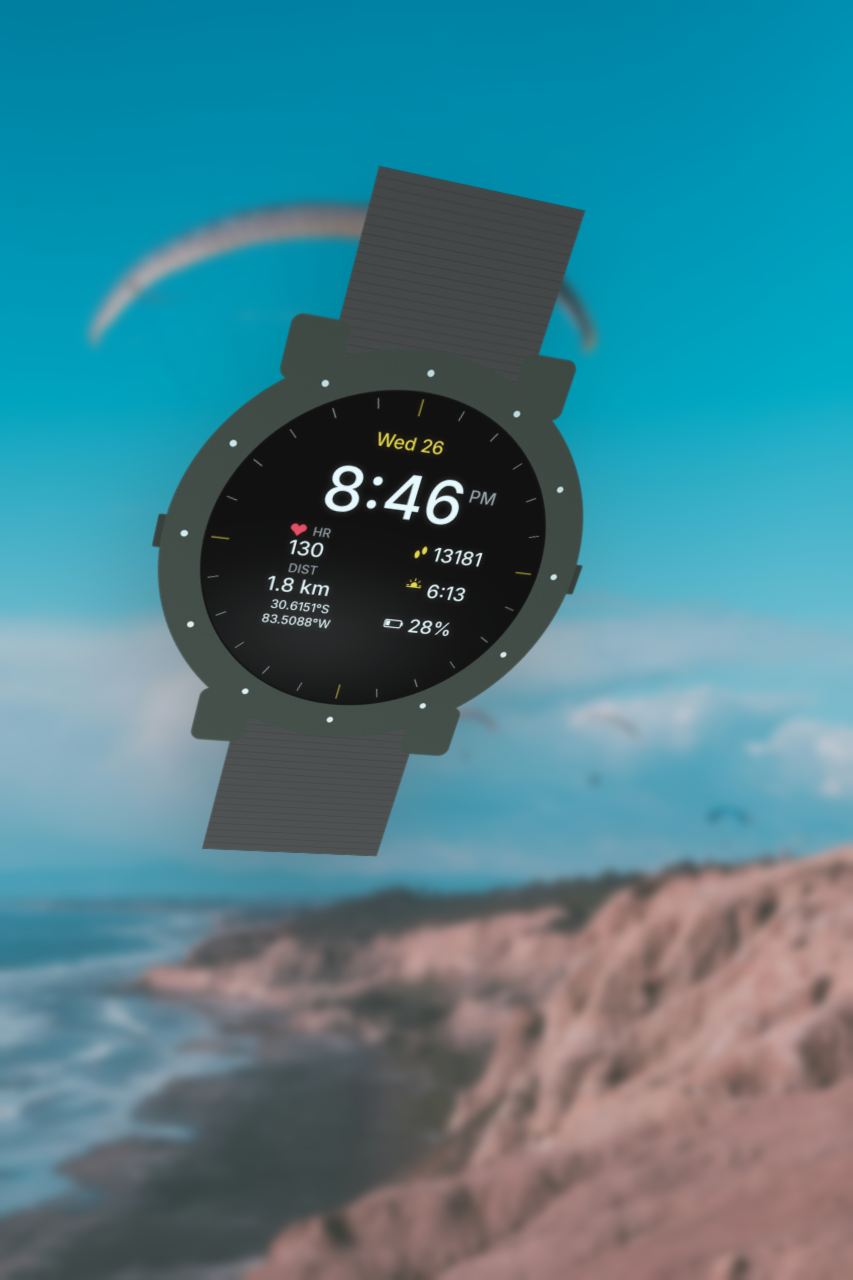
{"hour": 8, "minute": 46}
